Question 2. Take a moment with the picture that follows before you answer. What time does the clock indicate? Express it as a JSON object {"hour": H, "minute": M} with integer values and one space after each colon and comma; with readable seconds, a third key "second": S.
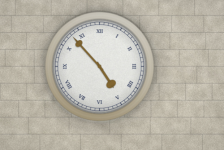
{"hour": 4, "minute": 53}
